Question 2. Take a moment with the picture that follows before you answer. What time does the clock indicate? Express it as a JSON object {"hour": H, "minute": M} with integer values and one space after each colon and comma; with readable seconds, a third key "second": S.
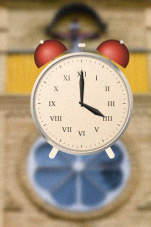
{"hour": 4, "minute": 0}
